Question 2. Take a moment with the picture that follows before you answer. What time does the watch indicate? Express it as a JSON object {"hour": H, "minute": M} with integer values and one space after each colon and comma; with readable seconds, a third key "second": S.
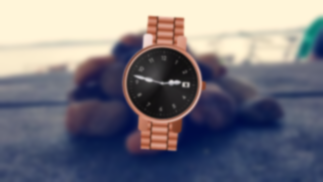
{"hour": 2, "minute": 47}
